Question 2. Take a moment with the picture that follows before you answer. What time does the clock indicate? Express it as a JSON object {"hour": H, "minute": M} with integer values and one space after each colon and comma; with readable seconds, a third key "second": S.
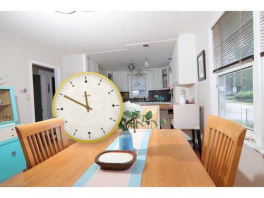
{"hour": 11, "minute": 50}
